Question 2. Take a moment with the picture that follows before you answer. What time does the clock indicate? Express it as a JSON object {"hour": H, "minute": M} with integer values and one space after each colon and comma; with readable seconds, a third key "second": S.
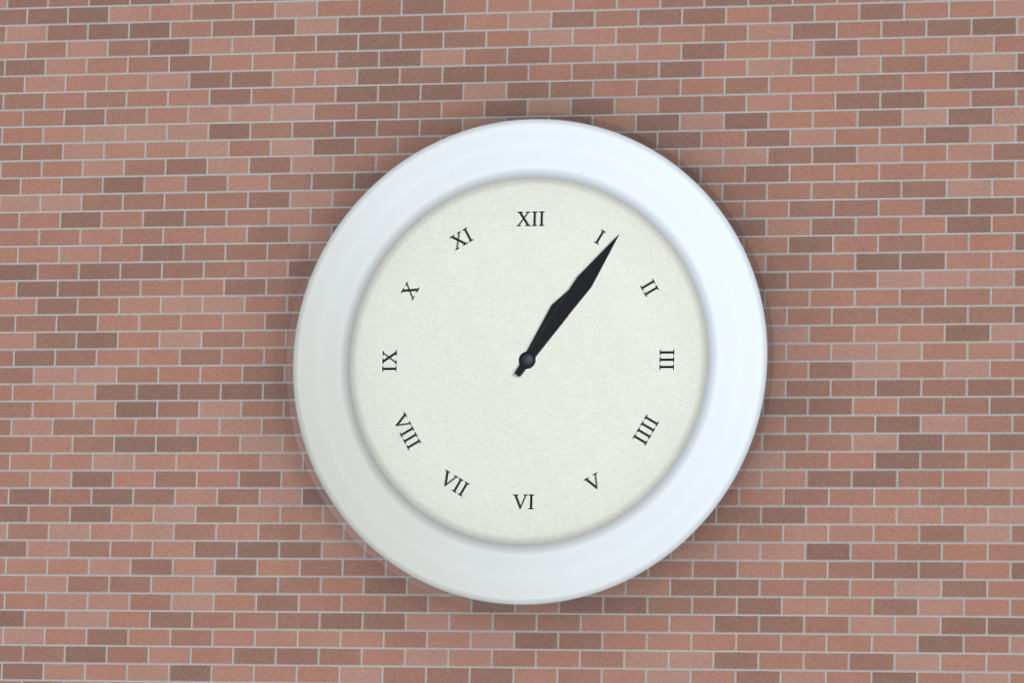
{"hour": 1, "minute": 6}
